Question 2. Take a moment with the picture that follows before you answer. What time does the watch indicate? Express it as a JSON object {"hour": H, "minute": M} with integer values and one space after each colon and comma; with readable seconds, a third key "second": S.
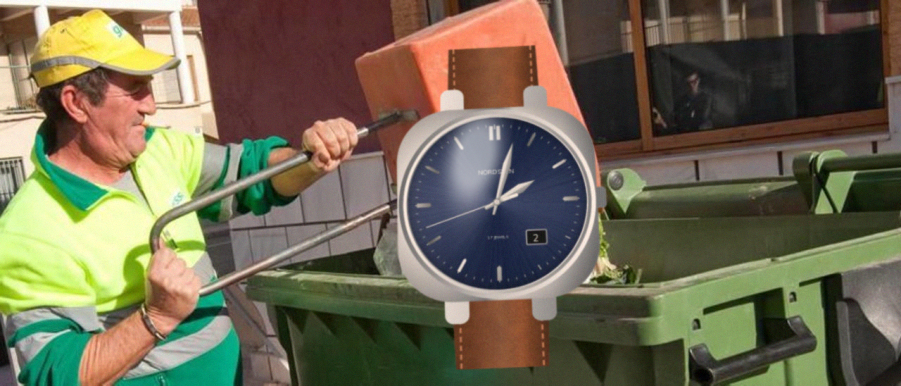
{"hour": 2, "minute": 2, "second": 42}
